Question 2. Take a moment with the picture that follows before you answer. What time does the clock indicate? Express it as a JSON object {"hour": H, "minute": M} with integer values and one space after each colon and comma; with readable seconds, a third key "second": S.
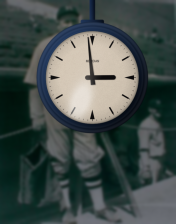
{"hour": 2, "minute": 59}
